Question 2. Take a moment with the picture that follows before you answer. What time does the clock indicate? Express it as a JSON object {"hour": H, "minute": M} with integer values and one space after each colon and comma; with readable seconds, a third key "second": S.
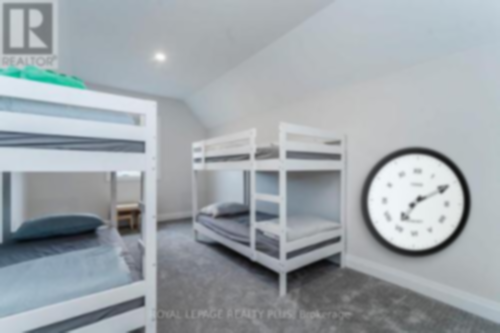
{"hour": 7, "minute": 10}
